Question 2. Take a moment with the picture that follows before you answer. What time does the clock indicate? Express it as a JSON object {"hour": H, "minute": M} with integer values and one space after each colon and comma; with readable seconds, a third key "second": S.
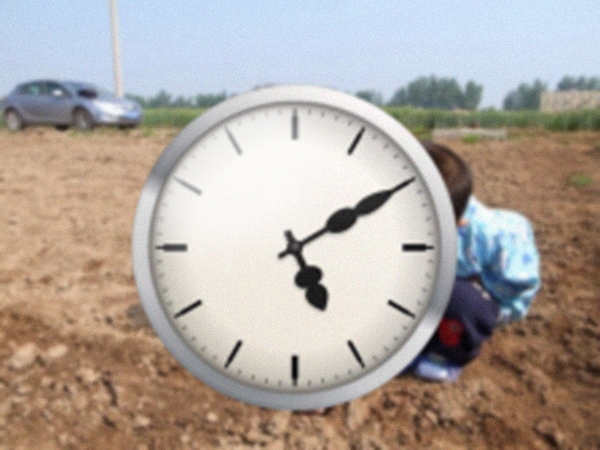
{"hour": 5, "minute": 10}
